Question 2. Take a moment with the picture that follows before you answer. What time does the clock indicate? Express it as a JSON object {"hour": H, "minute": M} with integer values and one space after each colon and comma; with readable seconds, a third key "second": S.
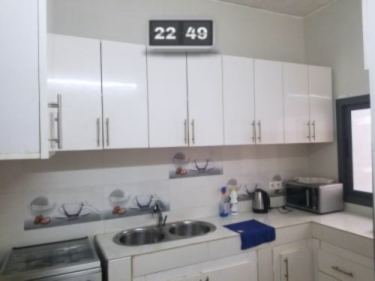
{"hour": 22, "minute": 49}
